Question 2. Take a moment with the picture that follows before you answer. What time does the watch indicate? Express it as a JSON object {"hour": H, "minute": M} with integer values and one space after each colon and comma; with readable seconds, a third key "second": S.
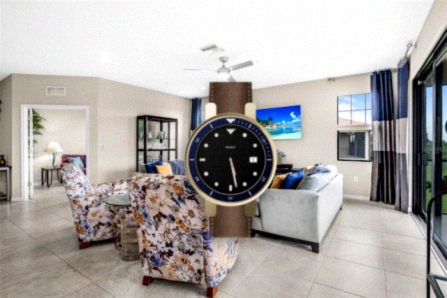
{"hour": 5, "minute": 28}
